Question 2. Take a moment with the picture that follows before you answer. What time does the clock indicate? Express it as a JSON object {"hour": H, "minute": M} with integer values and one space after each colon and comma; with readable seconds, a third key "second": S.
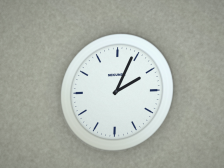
{"hour": 2, "minute": 4}
